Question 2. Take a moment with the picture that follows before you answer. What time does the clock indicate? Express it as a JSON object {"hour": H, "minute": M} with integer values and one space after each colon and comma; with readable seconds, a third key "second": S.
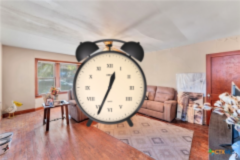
{"hour": 12, "minute": 34}
